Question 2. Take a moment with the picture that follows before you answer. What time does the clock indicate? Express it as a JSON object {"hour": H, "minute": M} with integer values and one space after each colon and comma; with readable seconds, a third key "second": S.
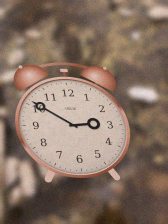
{"hour": 2, "minute": 51}
